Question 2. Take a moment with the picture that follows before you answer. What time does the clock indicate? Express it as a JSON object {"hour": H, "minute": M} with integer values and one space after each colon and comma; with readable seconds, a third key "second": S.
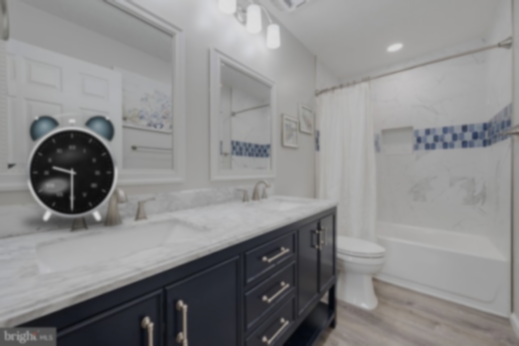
{"hour": 9, "minute": 30}
